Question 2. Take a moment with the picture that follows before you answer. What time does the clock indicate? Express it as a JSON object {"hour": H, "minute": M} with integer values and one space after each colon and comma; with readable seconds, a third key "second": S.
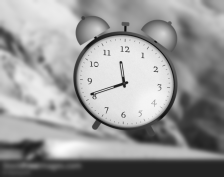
{"hour": 11, "minute": 41}
